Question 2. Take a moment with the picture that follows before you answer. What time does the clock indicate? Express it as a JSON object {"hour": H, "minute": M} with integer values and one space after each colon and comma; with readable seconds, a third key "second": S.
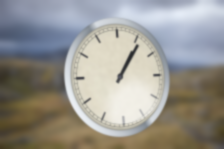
{"hour": 1, "minute": 6}
